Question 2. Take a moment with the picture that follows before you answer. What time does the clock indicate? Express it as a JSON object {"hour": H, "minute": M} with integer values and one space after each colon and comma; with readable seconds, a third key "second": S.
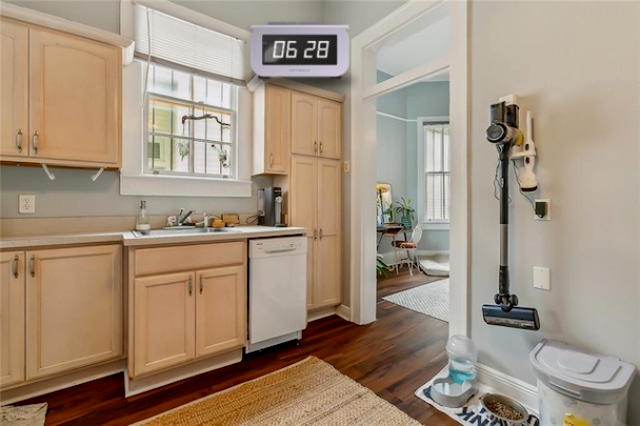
{"hour": 6, "minute": 28}
